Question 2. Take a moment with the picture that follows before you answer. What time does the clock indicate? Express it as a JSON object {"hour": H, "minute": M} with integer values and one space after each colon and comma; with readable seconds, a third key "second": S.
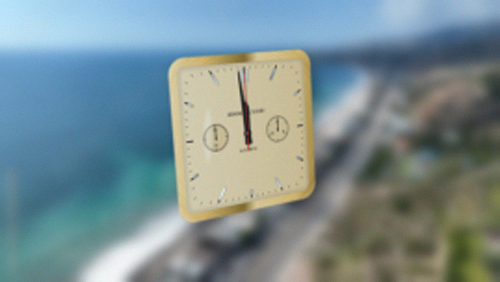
{"hour": 11, "minute": 59}
